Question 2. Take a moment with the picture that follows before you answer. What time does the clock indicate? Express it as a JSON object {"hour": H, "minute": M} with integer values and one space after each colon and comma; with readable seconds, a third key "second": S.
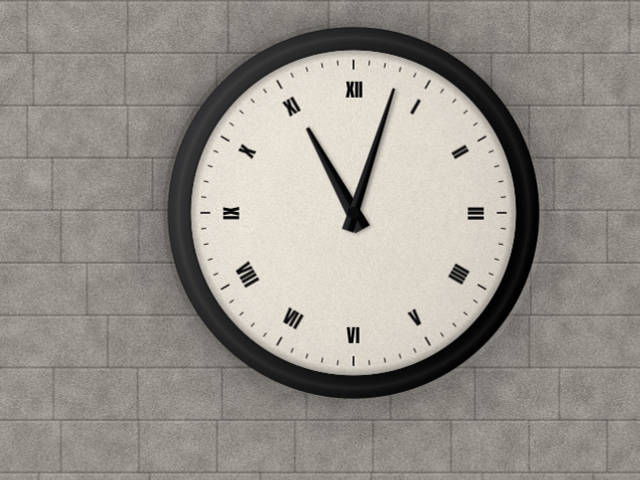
{"hour": 11, "minute": 3}
